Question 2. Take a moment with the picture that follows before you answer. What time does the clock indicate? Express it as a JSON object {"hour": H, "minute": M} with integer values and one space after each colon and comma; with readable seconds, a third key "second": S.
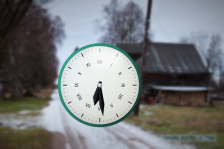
{"hour": 6, "minute": 29}
